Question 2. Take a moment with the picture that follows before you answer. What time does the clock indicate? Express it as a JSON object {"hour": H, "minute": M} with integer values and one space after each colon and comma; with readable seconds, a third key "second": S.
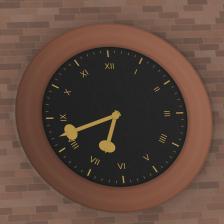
{"hour": 6, "minute": 42}
